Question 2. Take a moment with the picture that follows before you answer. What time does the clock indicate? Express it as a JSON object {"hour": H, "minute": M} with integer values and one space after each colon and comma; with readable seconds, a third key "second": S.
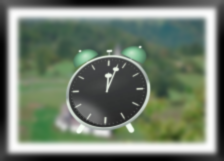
{"hour": 12, "minute": 3}
